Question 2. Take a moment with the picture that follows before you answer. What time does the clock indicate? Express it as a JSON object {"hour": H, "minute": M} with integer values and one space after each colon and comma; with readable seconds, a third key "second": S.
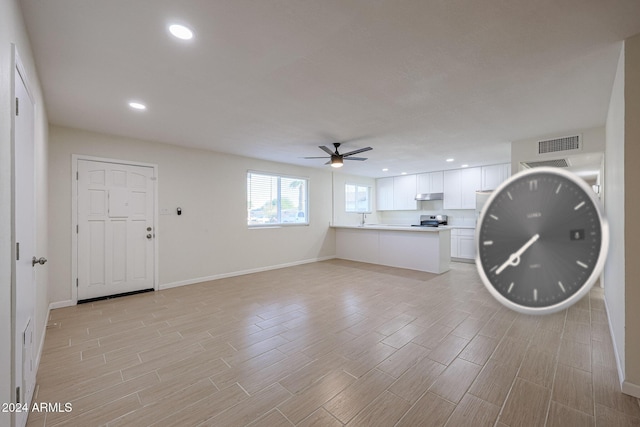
{"hour": 7, "minute": 39}
